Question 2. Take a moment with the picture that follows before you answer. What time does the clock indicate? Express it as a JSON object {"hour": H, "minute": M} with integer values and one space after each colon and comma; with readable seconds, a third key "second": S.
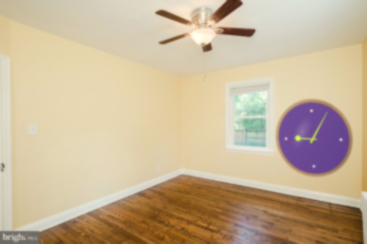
{"hour": 9, "minute": 5}
